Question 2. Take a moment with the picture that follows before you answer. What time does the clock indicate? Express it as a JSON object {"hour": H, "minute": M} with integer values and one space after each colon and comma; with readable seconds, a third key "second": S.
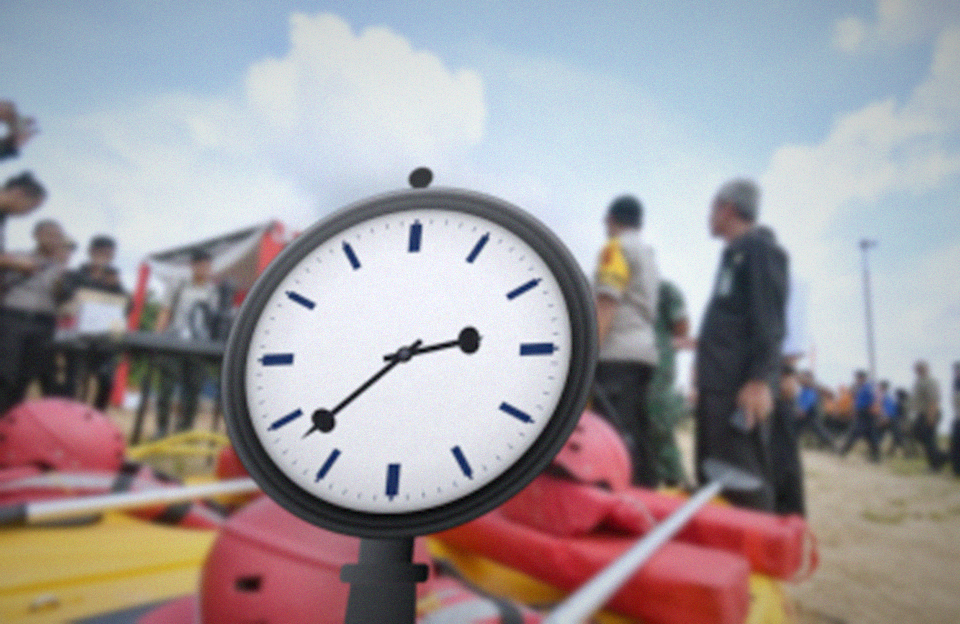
{"hour": 2, "minute": 38}
